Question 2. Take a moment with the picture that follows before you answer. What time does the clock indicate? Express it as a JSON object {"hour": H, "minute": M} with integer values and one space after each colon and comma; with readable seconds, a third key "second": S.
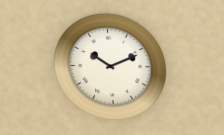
{"hour": 10, "minute": 11}
